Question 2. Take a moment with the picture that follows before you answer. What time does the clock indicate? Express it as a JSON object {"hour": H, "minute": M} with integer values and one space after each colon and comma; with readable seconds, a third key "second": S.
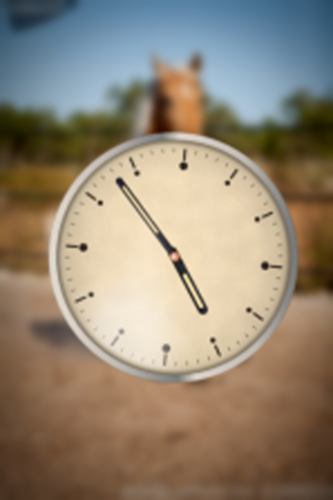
{"hour": 4, "minute": 53}
